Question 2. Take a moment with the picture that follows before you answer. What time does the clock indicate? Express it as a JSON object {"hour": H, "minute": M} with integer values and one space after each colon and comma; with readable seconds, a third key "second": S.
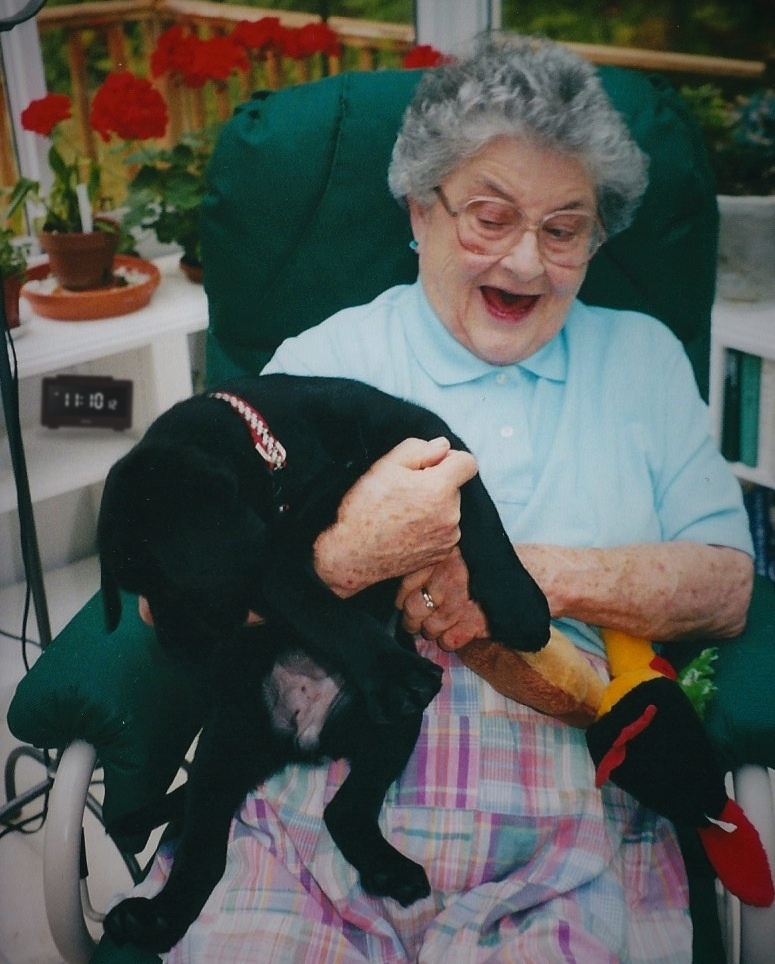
{"hour": 11, "minute": 10}
